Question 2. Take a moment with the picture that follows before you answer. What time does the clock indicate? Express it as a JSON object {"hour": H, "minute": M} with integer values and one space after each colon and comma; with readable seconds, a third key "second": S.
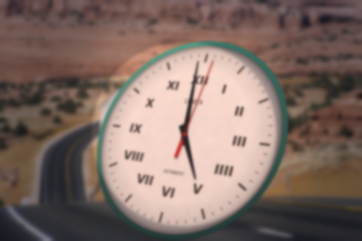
{"hour": 4, "minute": 59, "second": 1}
